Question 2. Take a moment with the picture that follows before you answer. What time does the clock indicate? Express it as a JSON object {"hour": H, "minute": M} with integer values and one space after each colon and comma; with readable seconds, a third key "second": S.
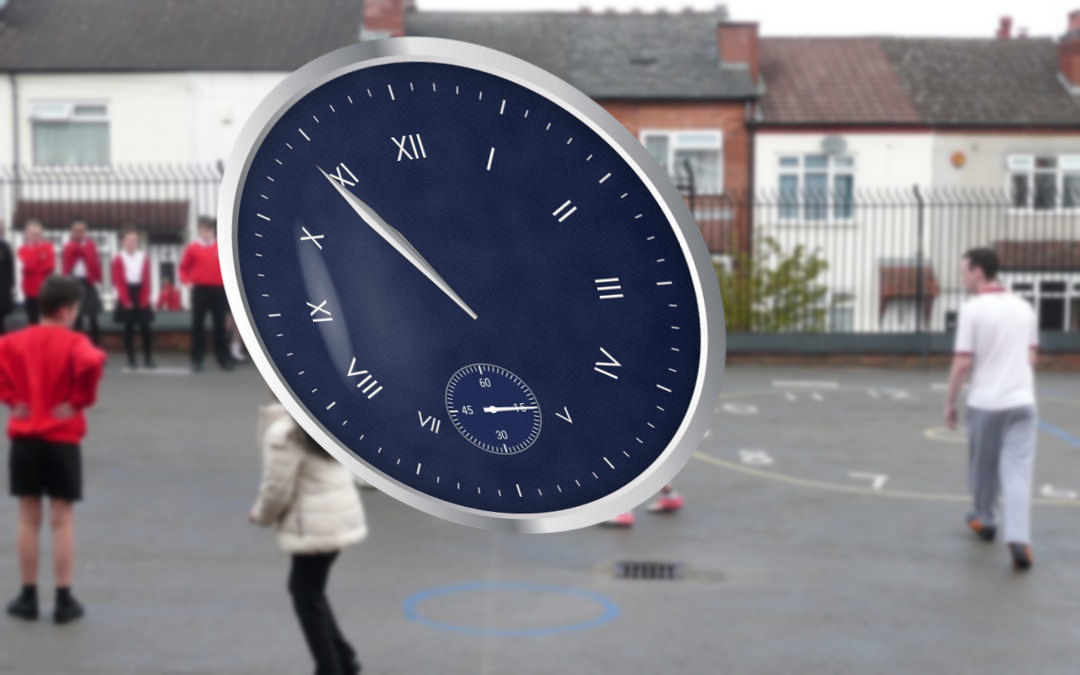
{"hour": 10, "minute": 54, "second": 15}
